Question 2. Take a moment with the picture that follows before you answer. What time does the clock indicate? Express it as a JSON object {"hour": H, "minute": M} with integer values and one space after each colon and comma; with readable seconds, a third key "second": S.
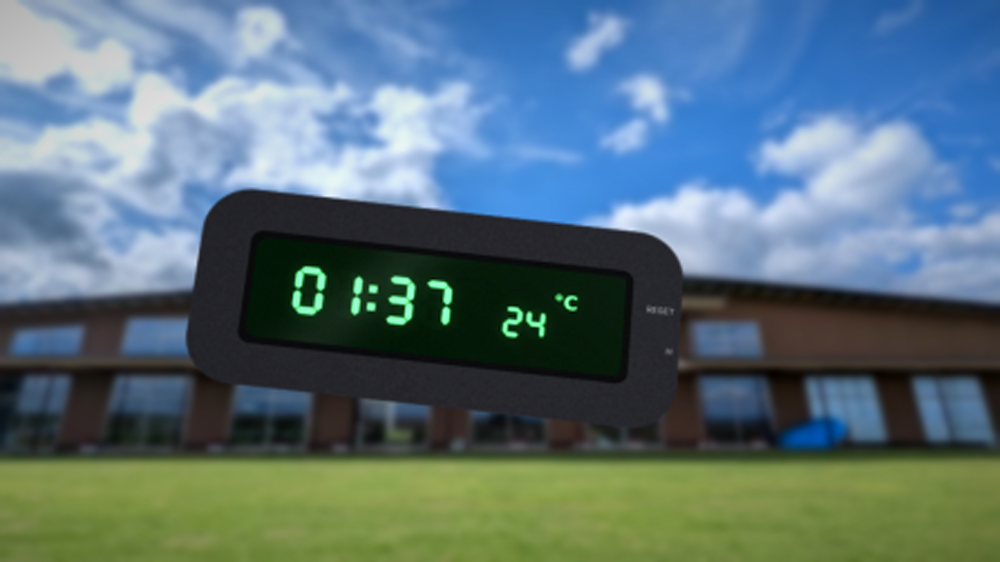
{"hour": 1, "minute": 37}
